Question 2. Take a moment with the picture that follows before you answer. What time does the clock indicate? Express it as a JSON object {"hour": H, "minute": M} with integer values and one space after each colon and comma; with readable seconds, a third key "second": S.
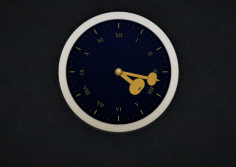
{"hour": 4, "minute": 17}
